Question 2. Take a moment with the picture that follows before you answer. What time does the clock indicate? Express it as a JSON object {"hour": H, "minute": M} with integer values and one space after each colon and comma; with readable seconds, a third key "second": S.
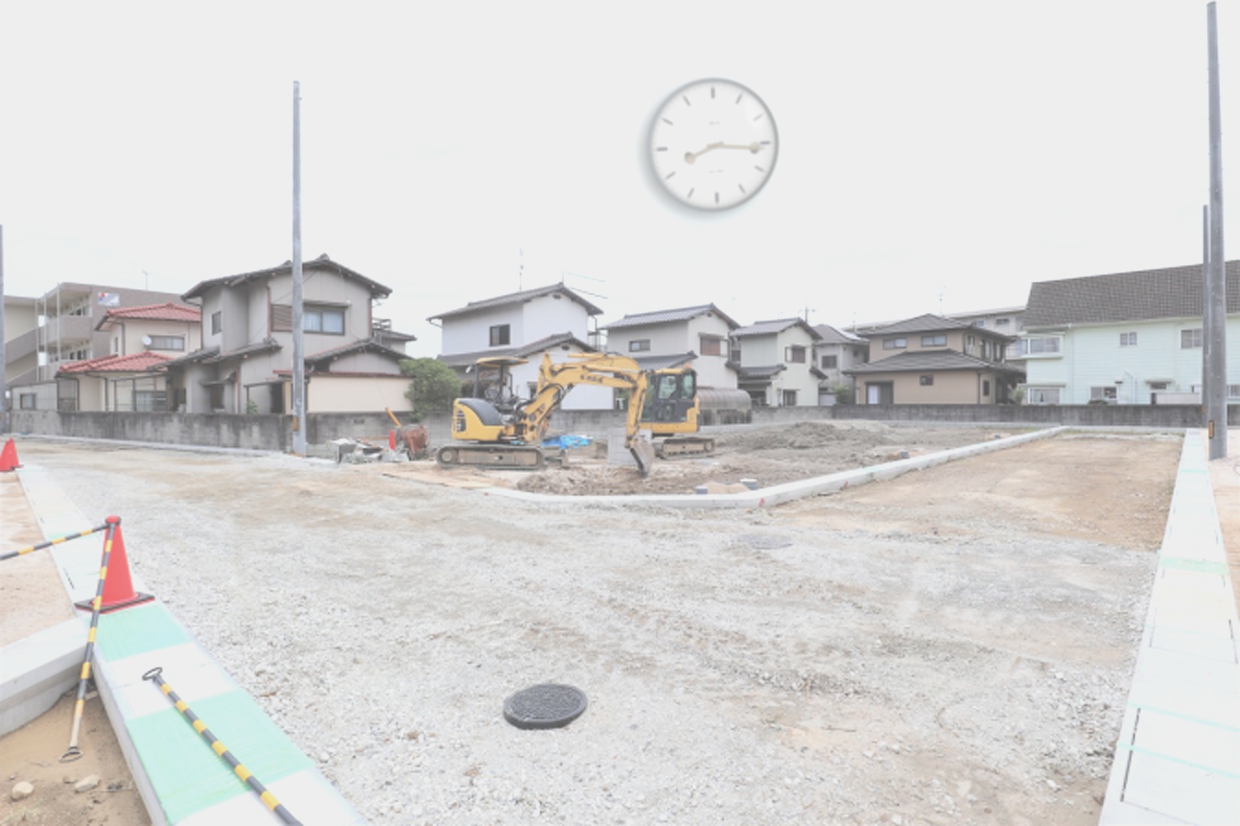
{"hour": 8, "minute": 16}
